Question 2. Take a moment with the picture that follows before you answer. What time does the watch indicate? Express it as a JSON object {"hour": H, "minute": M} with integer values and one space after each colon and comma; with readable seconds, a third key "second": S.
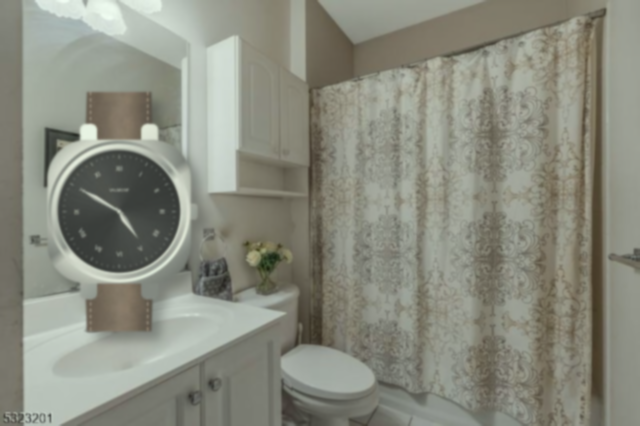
{"hour": 4, "minute": 50}
